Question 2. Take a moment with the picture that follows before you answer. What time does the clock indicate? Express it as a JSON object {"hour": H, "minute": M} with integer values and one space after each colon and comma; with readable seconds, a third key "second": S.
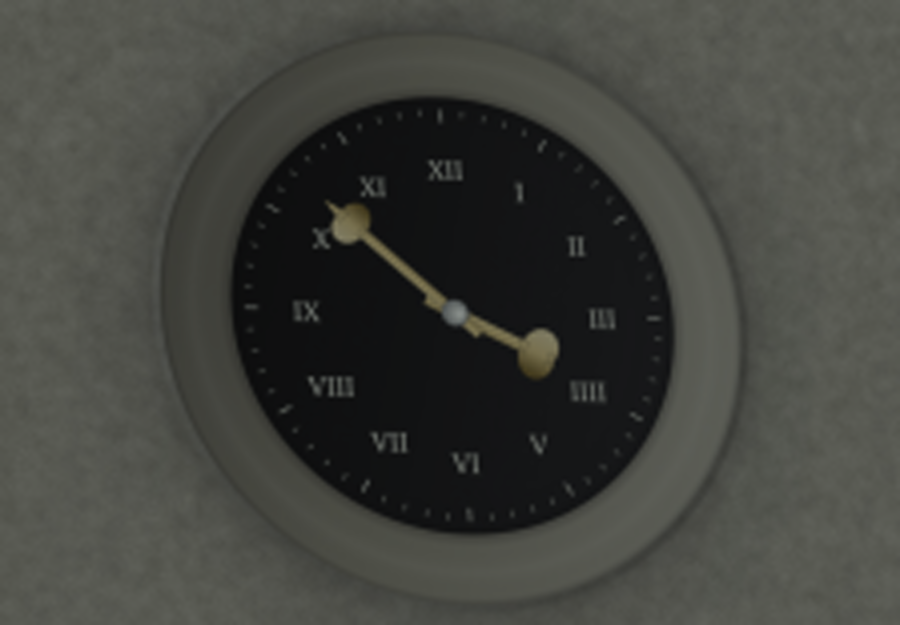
{"hour": 3, "minute": 52}
